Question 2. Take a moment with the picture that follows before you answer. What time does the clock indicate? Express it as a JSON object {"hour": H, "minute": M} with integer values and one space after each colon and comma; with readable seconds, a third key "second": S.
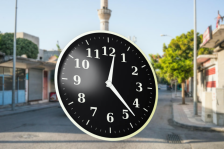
{"hour": 12, "minute": 23}
